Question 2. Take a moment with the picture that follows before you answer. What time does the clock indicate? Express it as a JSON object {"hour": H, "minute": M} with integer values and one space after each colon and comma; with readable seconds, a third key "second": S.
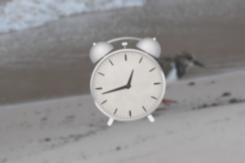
{"hour": 12, "minute": 43}
